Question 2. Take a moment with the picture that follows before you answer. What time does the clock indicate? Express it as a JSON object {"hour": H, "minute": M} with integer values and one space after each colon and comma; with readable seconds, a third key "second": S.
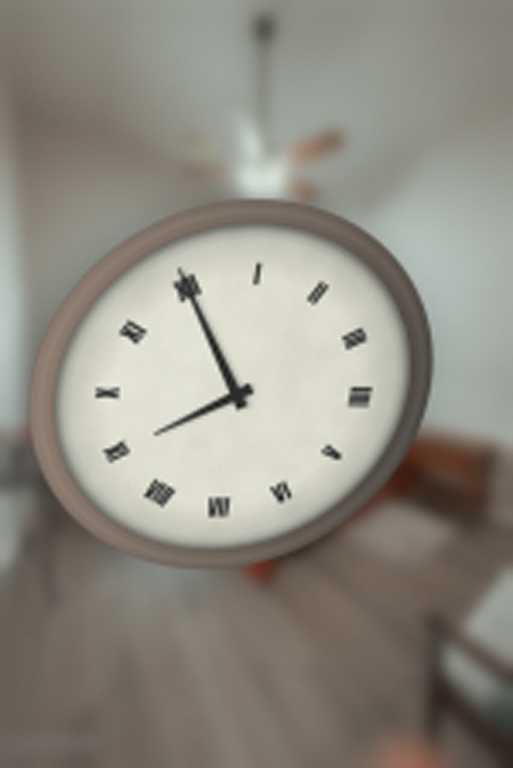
{"hour": 9, "minute": 0}
